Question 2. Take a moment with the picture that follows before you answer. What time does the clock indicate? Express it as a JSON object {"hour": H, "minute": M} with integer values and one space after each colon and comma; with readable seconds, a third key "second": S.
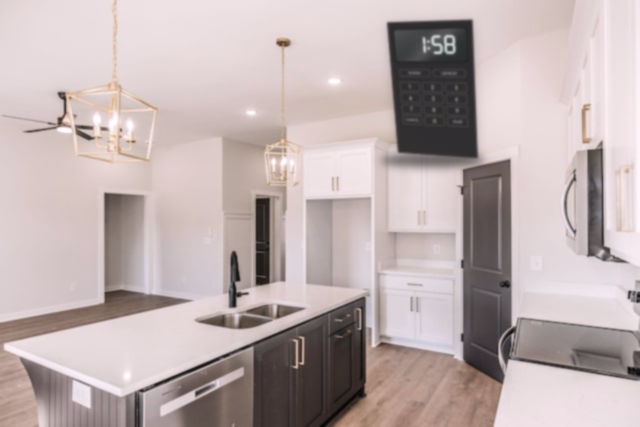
{"hour": 1, "minute": 58}
